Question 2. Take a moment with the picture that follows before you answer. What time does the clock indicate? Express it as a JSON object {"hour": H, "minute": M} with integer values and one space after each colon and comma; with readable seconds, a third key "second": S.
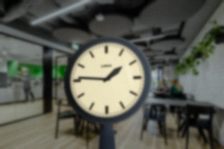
{"hour": 1, "minute": 46}
